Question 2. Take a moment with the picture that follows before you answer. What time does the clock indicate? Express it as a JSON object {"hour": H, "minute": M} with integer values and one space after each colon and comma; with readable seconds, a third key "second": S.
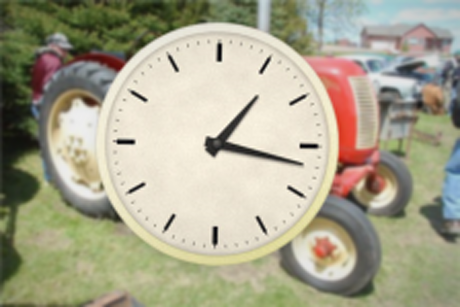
{"hour": 1, "minute": 17}
